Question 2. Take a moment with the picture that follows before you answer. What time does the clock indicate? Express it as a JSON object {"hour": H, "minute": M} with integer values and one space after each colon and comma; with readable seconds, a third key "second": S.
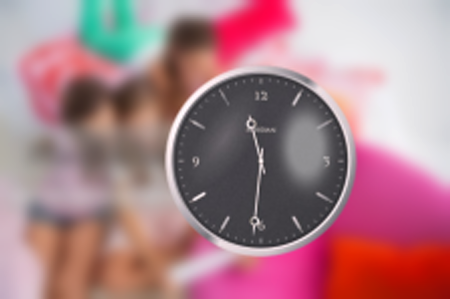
{"hour": 11, "minute": 31}
